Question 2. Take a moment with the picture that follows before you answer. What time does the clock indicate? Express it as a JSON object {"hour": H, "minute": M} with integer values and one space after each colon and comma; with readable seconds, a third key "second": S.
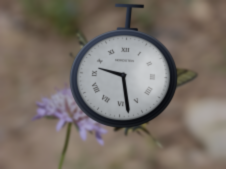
{"hour": 9, "minute": 28}
